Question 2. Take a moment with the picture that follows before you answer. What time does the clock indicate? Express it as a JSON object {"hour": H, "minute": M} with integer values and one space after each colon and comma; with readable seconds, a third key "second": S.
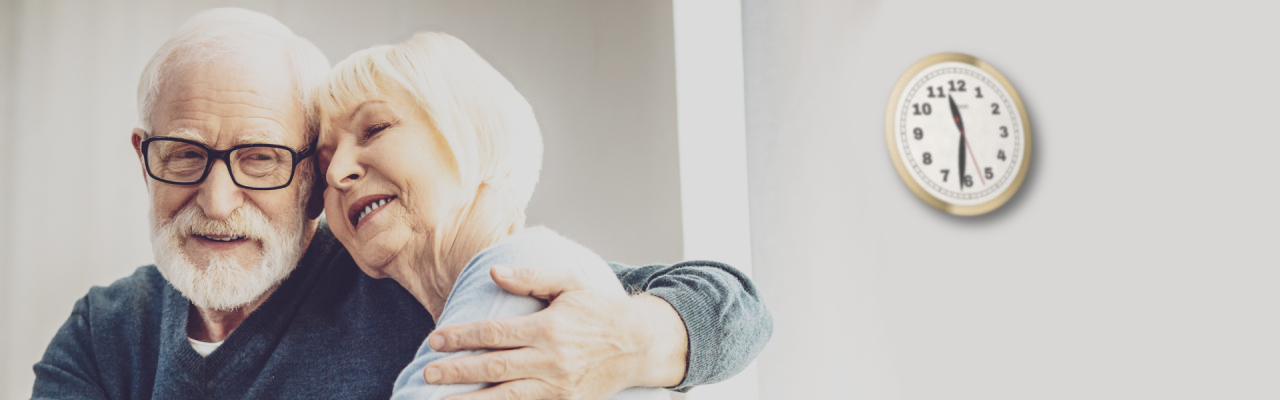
{"hour": 11, "minute": 31, "second": 27}
